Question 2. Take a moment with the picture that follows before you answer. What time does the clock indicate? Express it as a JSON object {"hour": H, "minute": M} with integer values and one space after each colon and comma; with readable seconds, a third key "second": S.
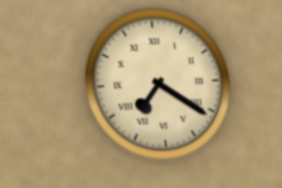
{"hour": 7, "minute": 21}
